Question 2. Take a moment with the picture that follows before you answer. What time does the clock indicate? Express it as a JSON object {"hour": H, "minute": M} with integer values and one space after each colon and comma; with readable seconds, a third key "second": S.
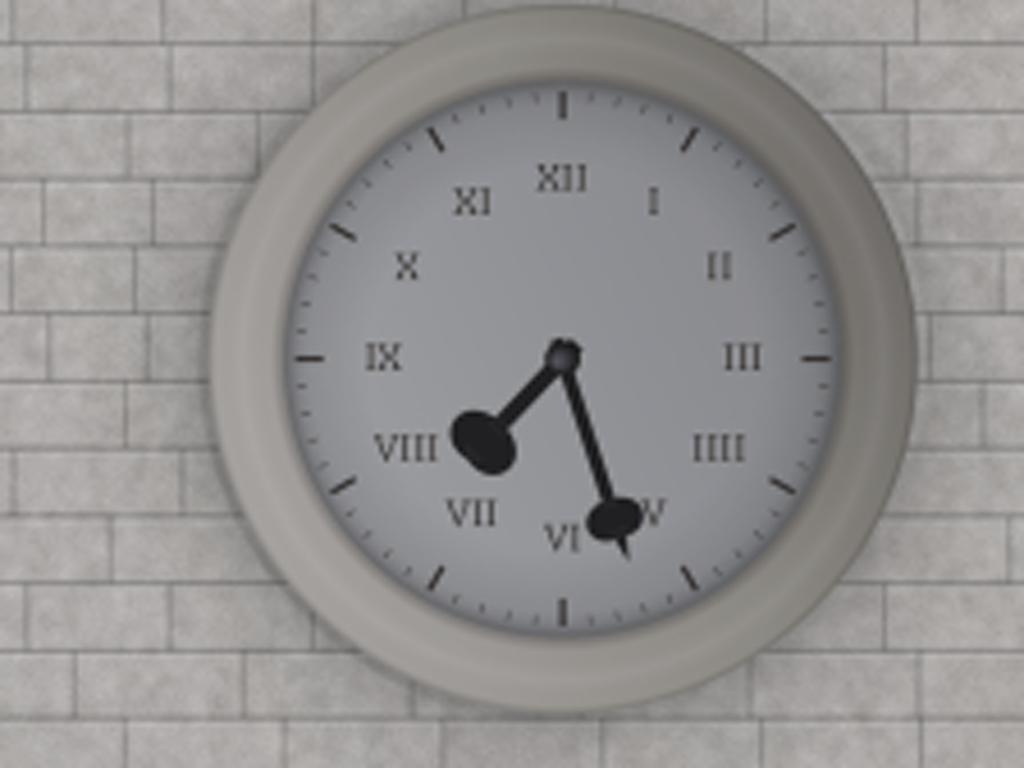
{"hour": 7, "minute": 27}
